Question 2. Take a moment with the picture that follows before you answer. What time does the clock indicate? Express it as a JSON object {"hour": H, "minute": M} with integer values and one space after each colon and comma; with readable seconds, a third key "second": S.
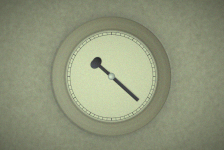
{"hour": 10, "minute": 22}
